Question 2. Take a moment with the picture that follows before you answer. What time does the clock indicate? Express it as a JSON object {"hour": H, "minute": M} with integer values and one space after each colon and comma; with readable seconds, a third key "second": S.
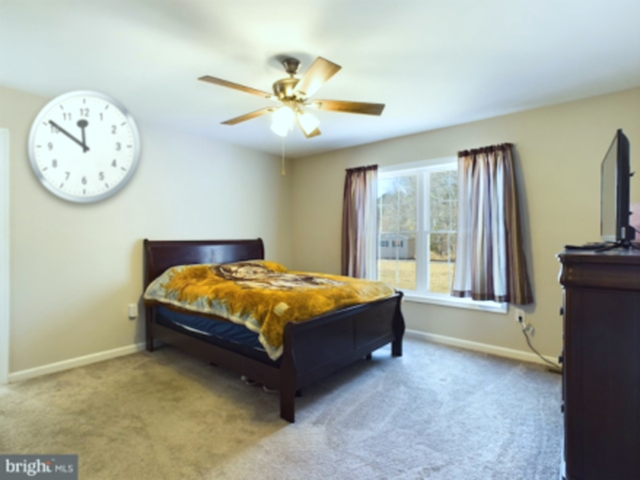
{"hour": 11, "minute": 51}
